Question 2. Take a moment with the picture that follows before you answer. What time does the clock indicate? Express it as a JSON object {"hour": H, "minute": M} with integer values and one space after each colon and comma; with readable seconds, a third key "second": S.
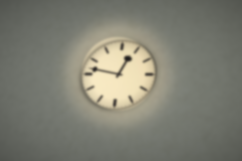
{"hour": 12, "minute": 47}
